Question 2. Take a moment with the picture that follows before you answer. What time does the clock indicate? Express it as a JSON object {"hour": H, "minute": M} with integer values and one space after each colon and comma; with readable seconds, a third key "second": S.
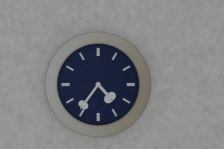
{"hour": 4, "minute": 36}
